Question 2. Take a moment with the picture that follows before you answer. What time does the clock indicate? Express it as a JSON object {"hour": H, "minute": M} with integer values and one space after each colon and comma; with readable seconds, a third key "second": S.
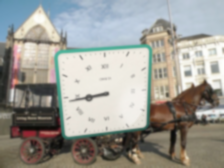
{"hour": 8, "minute": 44}
